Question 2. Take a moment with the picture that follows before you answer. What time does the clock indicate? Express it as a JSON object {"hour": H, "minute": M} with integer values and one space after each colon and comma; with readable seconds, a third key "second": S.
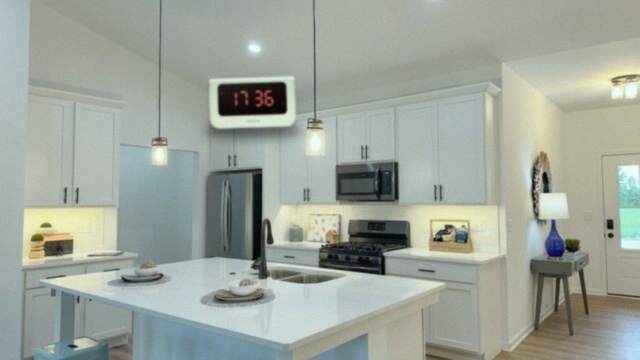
{"hour": 17, "minute": 36}
